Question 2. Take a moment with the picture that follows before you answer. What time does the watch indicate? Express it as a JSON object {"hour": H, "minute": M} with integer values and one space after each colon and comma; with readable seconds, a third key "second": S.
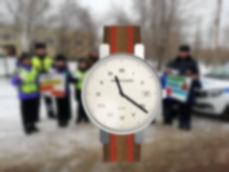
{"hour": 11, "minute": 21}
